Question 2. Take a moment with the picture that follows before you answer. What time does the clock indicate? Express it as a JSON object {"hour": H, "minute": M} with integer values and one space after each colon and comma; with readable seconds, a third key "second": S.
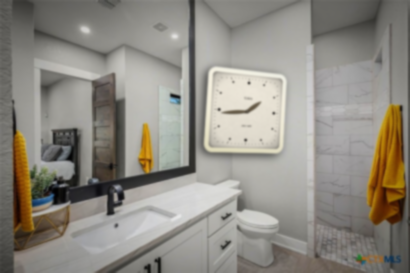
{"hour": 1, "minute": 44}
